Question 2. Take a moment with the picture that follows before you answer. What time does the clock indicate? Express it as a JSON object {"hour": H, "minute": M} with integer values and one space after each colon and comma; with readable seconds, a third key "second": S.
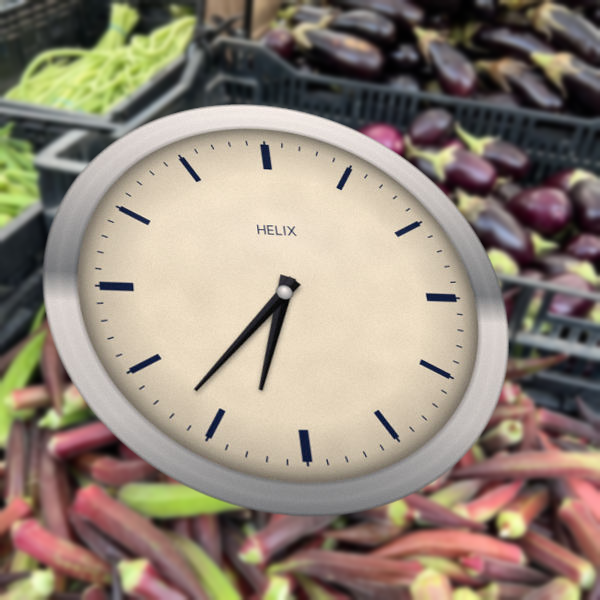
{"hour": 6, "minute": 37}
